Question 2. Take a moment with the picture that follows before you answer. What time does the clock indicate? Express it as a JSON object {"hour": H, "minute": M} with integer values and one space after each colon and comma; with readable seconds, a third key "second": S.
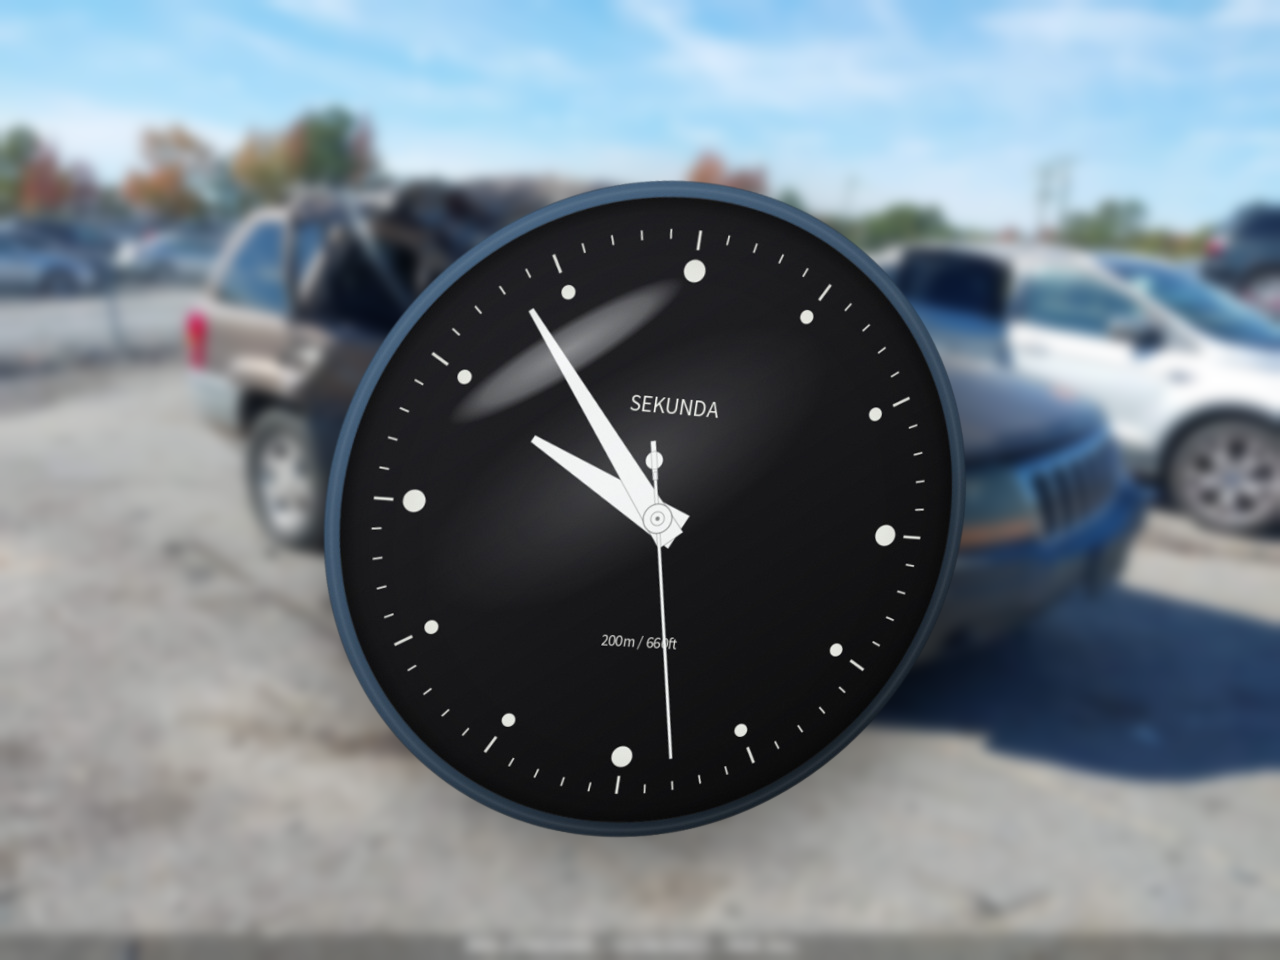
{"hour": 9, "minute": 53, "second": 28}
